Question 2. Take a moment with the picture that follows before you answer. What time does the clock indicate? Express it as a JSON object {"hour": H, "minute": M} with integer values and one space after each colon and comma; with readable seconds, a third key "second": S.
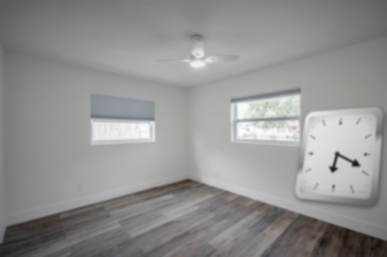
{"hour": 6, "minute": 19}
